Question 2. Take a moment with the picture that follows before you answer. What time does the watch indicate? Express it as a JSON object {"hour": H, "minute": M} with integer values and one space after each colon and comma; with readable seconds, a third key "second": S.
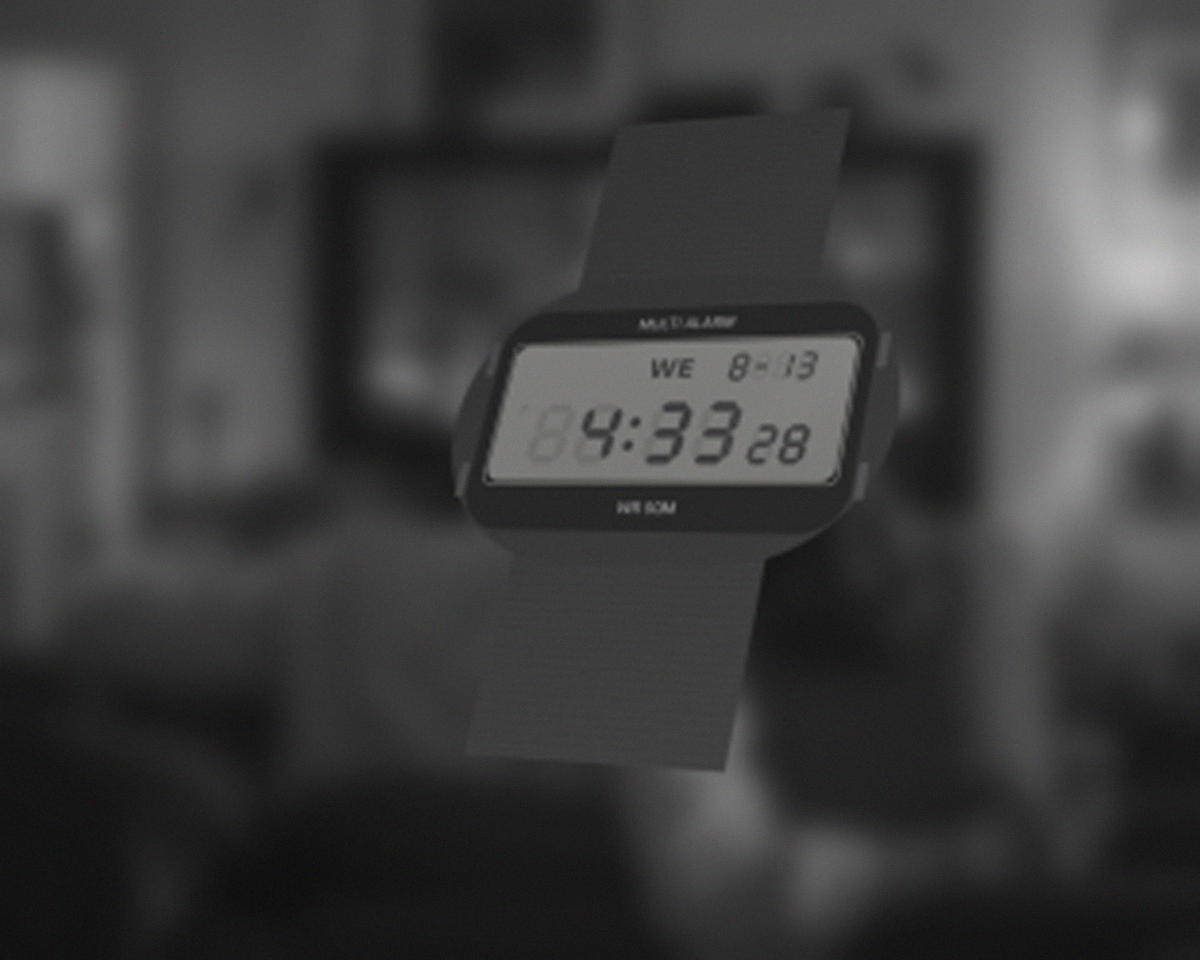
{"hour": 4, "minute": 33, "second": 28}
